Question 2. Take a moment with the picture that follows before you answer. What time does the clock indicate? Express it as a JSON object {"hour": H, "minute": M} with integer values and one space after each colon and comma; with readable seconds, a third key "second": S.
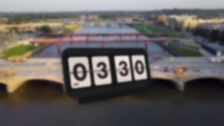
{"hour": 3, "minute": 30}
